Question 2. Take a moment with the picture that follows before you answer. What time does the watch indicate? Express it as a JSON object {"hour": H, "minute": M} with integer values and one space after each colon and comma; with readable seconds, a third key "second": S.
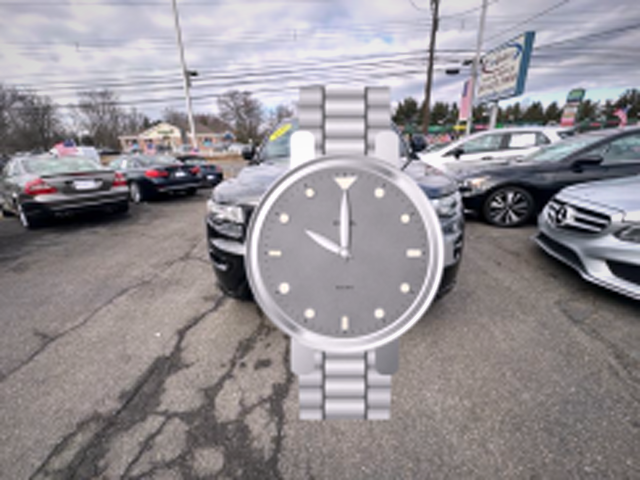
{"hour": 10, "minute": 0}
